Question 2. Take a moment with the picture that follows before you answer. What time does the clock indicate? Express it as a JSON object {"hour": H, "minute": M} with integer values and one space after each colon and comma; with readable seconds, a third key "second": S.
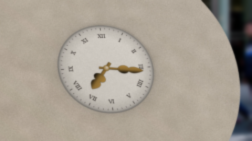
{"hour": 7, "minute": 16}
